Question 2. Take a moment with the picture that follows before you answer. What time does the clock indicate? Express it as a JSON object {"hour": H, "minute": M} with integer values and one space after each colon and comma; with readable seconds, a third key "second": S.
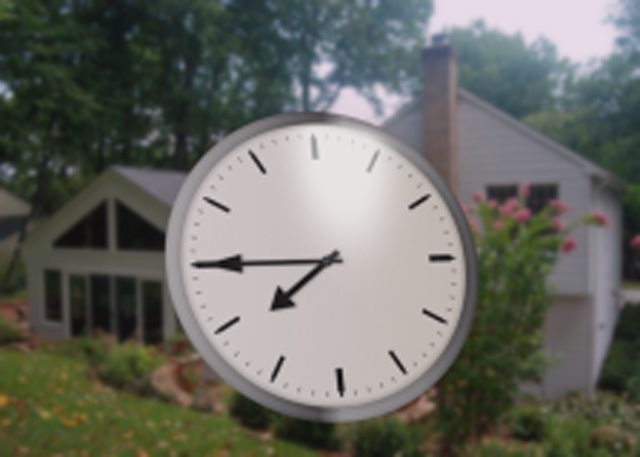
{"hour": 7, "minute": 45}
